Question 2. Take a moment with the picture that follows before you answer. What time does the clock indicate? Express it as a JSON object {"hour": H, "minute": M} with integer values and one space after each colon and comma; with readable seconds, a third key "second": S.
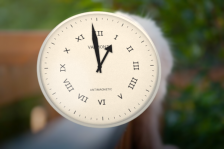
{"hour": 12, "minute": 59}
